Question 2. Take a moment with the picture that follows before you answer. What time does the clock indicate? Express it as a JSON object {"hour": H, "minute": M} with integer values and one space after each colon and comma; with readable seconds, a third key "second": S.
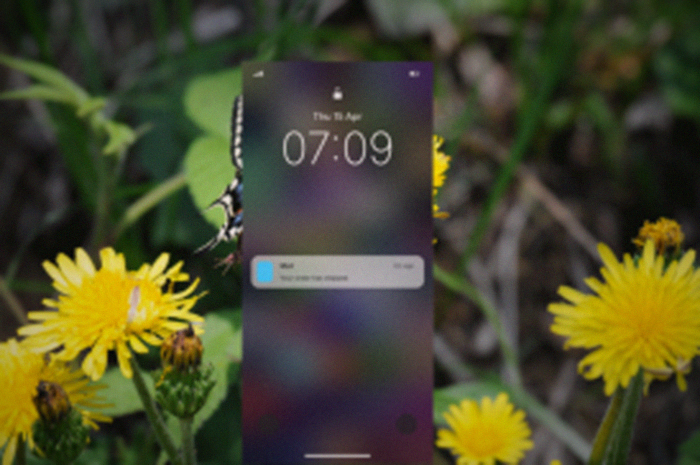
{"hour": 7, "minute": 9}
